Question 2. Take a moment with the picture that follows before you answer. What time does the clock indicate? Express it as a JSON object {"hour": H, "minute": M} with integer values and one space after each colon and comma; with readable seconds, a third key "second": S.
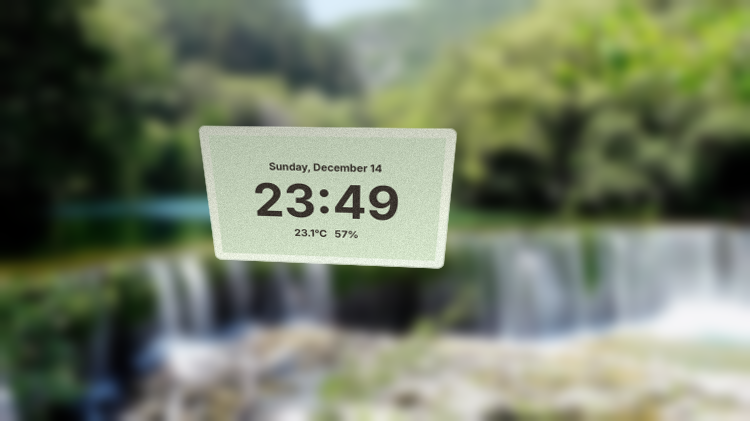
{"hour": 23, "minute": 49}
